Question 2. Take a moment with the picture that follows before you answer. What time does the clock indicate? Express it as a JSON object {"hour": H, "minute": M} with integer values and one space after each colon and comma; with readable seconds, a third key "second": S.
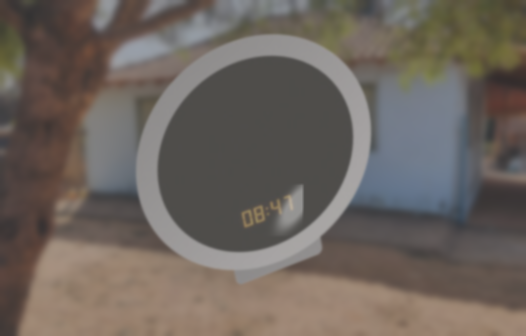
{"hour": 8, "minute": 47}
